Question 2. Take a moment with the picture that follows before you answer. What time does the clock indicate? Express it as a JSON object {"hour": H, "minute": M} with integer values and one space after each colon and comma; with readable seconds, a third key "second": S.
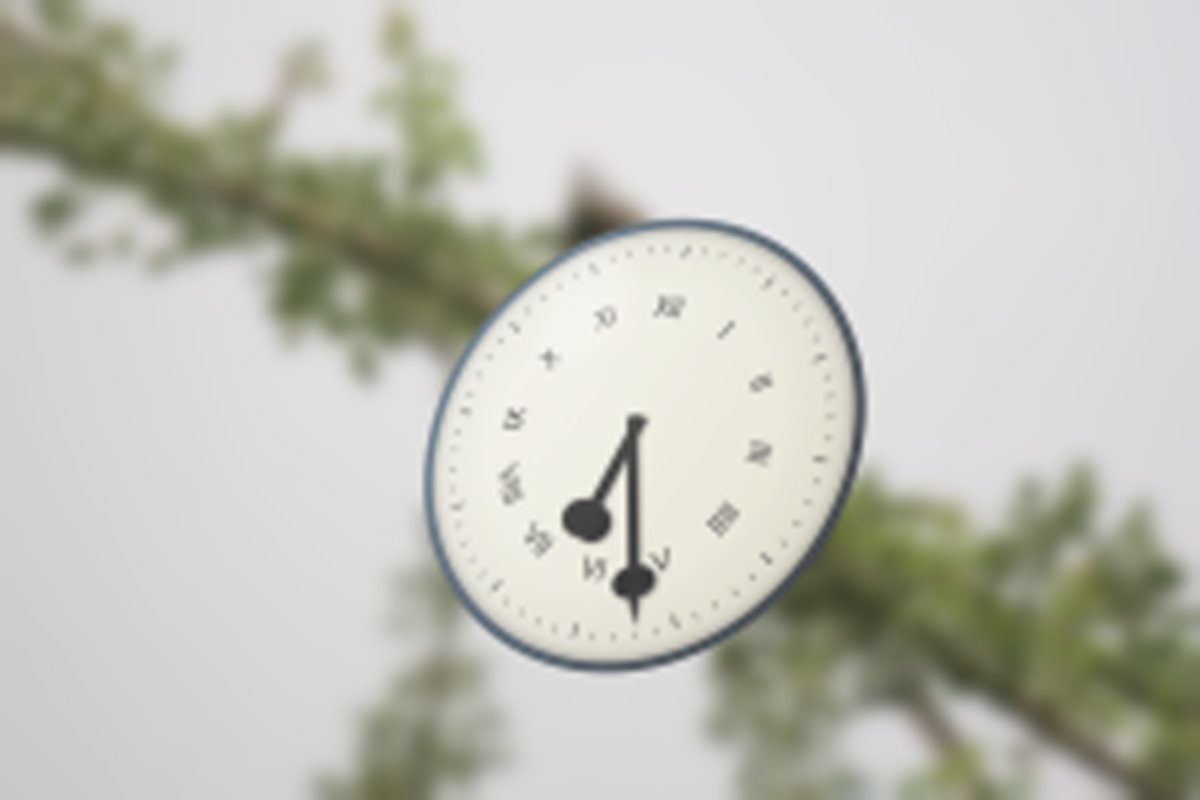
{"hour": 6, "minute": 27}
